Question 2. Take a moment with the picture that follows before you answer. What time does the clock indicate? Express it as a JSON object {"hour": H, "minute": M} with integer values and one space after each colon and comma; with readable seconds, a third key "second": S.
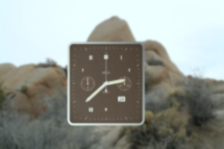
{"hour": 2, "minute": 38}
